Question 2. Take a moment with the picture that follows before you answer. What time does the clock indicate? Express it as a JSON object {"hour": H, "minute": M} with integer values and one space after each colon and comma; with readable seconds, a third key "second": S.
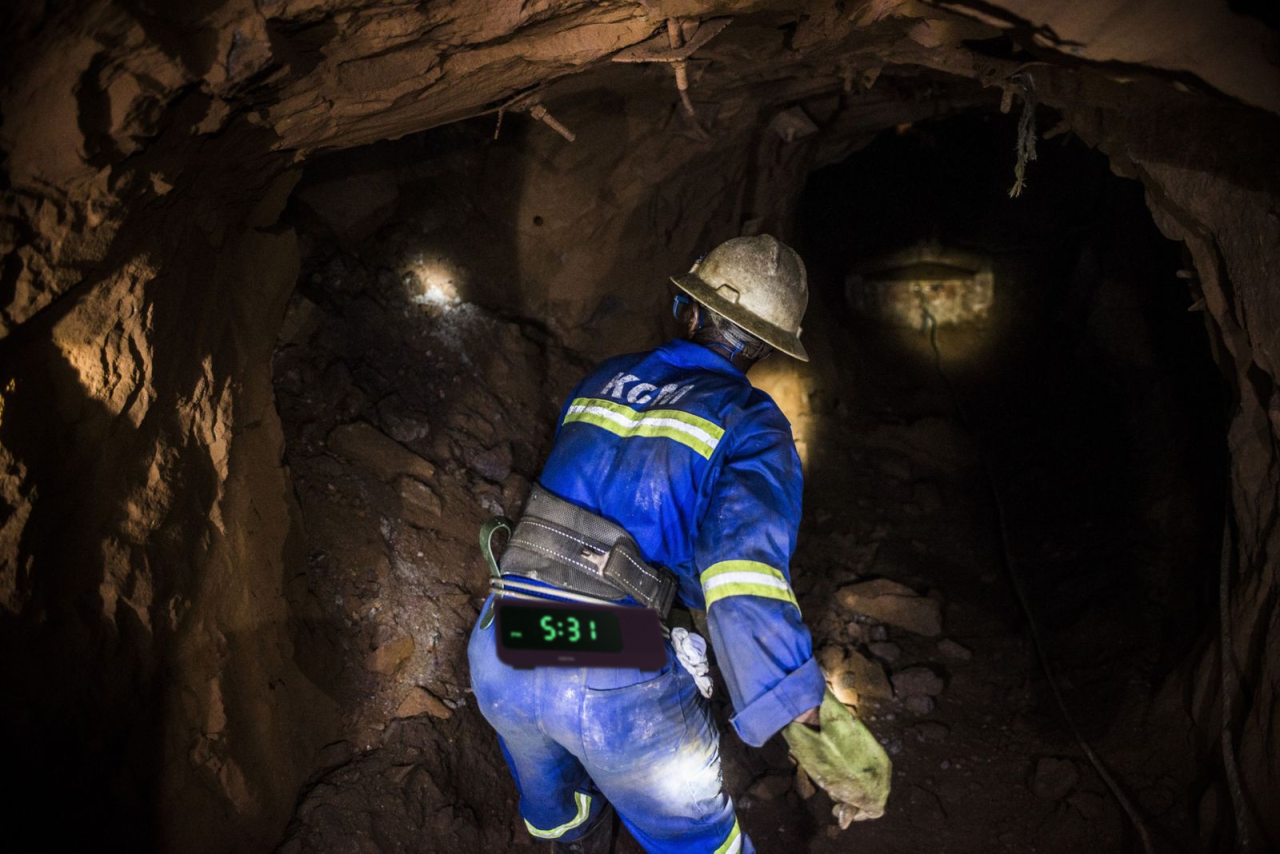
{"hour": 5, "minute": 31}
